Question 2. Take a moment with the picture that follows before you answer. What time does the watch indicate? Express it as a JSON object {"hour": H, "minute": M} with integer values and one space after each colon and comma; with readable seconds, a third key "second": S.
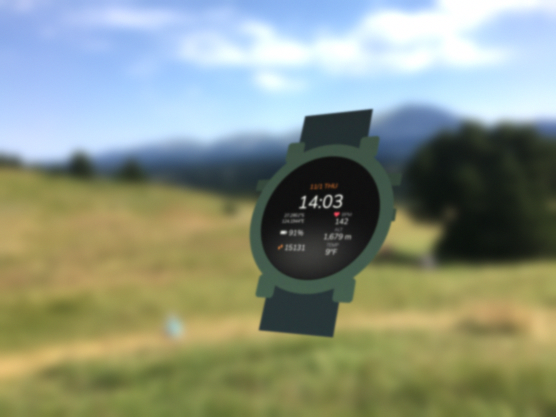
{"hour": 14, "minute": 3}
